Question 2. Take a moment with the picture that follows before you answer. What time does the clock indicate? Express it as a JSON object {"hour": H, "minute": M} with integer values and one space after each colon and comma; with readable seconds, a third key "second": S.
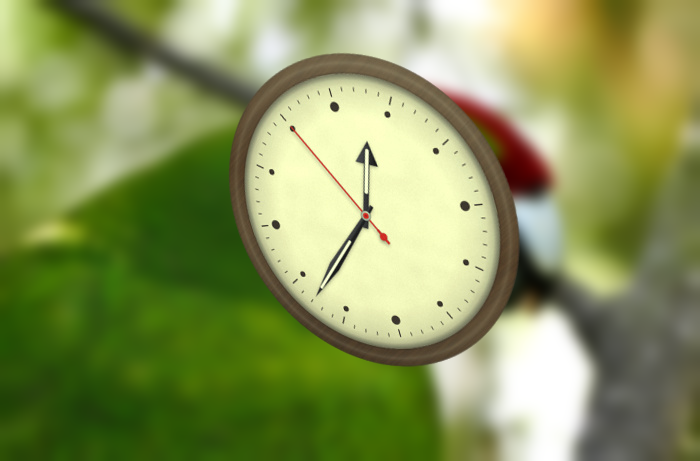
{"hour": 12, "minute": 37, "second": 55}
